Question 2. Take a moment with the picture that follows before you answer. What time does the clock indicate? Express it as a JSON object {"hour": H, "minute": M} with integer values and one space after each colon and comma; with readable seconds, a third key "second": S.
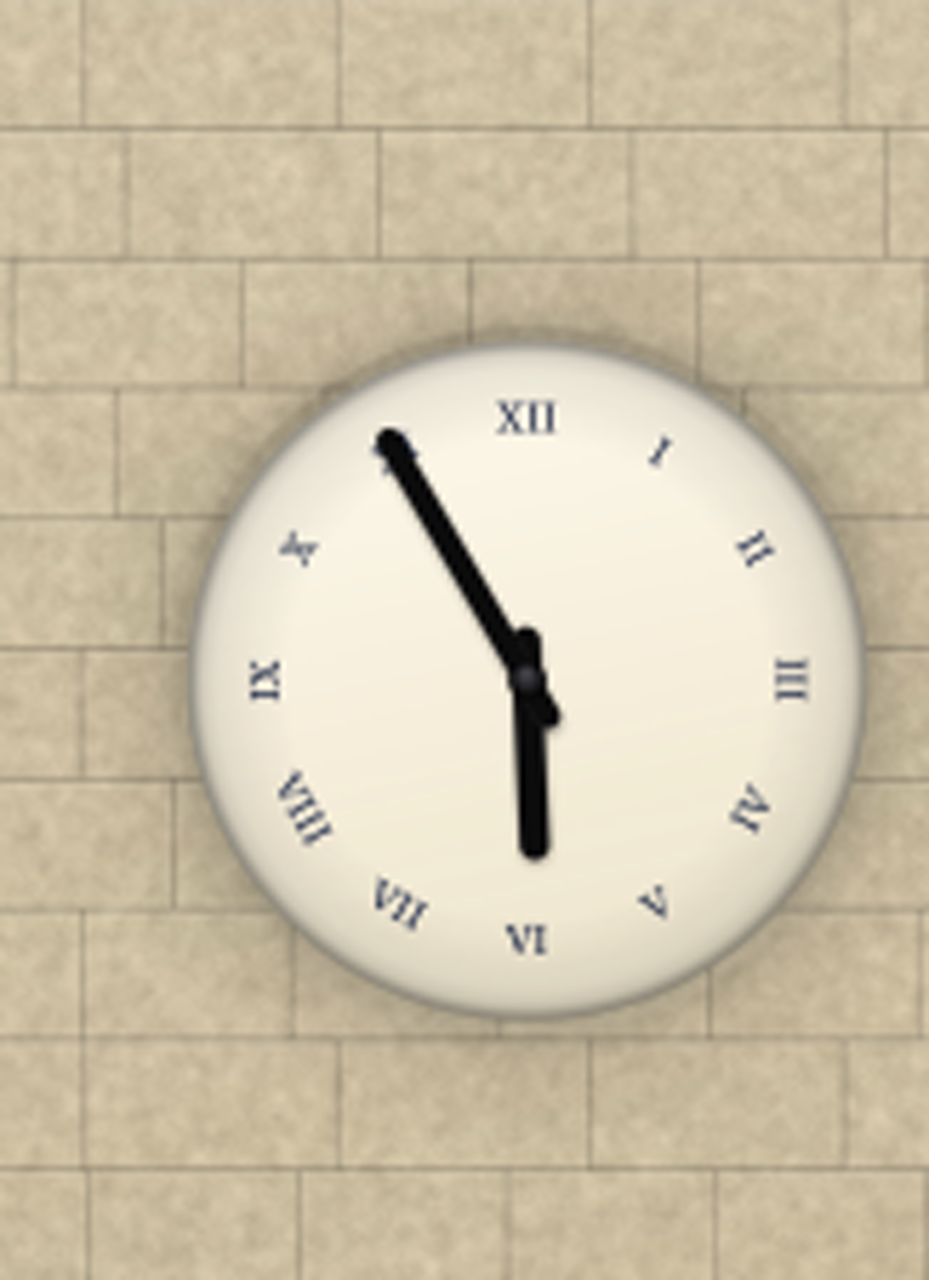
{"hour": 5, "minute": 55}
